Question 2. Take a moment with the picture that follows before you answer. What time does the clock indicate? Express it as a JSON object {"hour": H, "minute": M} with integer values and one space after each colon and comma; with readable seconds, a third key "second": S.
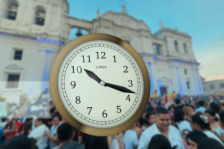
{"hour": 10, "minute": 18}
